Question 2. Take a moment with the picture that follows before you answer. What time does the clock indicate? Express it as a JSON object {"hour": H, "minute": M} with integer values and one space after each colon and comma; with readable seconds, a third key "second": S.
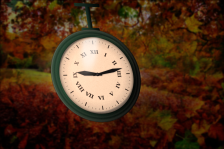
{"hour": 9, "minute": 13}
